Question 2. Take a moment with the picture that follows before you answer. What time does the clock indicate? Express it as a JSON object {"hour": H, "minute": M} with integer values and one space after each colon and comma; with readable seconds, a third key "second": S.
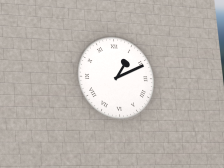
{"hour": 1, "minute": 11}
